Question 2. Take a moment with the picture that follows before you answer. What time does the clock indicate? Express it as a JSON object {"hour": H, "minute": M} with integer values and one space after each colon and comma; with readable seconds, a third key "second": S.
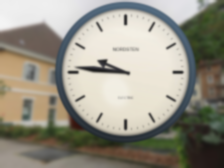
{"hour": 9, "minute": 46}
